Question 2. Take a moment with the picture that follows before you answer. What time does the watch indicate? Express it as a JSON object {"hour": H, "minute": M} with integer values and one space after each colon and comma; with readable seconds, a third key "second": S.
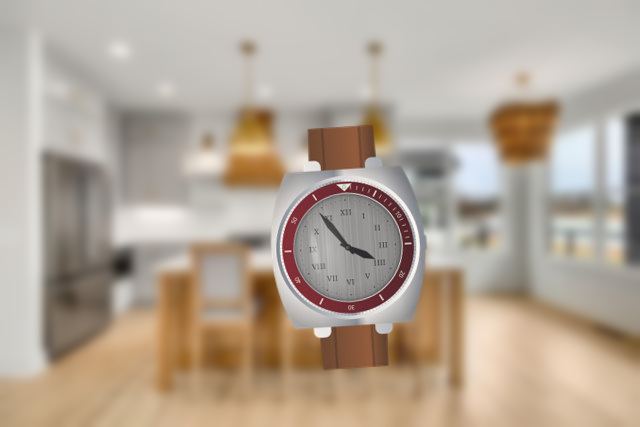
{"hour": 3, "minute": 54}
